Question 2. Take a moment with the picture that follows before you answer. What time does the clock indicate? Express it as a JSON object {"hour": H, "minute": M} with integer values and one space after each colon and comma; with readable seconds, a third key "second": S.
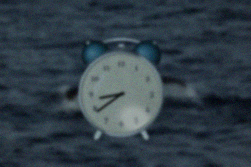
{"hour": 8, "minute": 39}
